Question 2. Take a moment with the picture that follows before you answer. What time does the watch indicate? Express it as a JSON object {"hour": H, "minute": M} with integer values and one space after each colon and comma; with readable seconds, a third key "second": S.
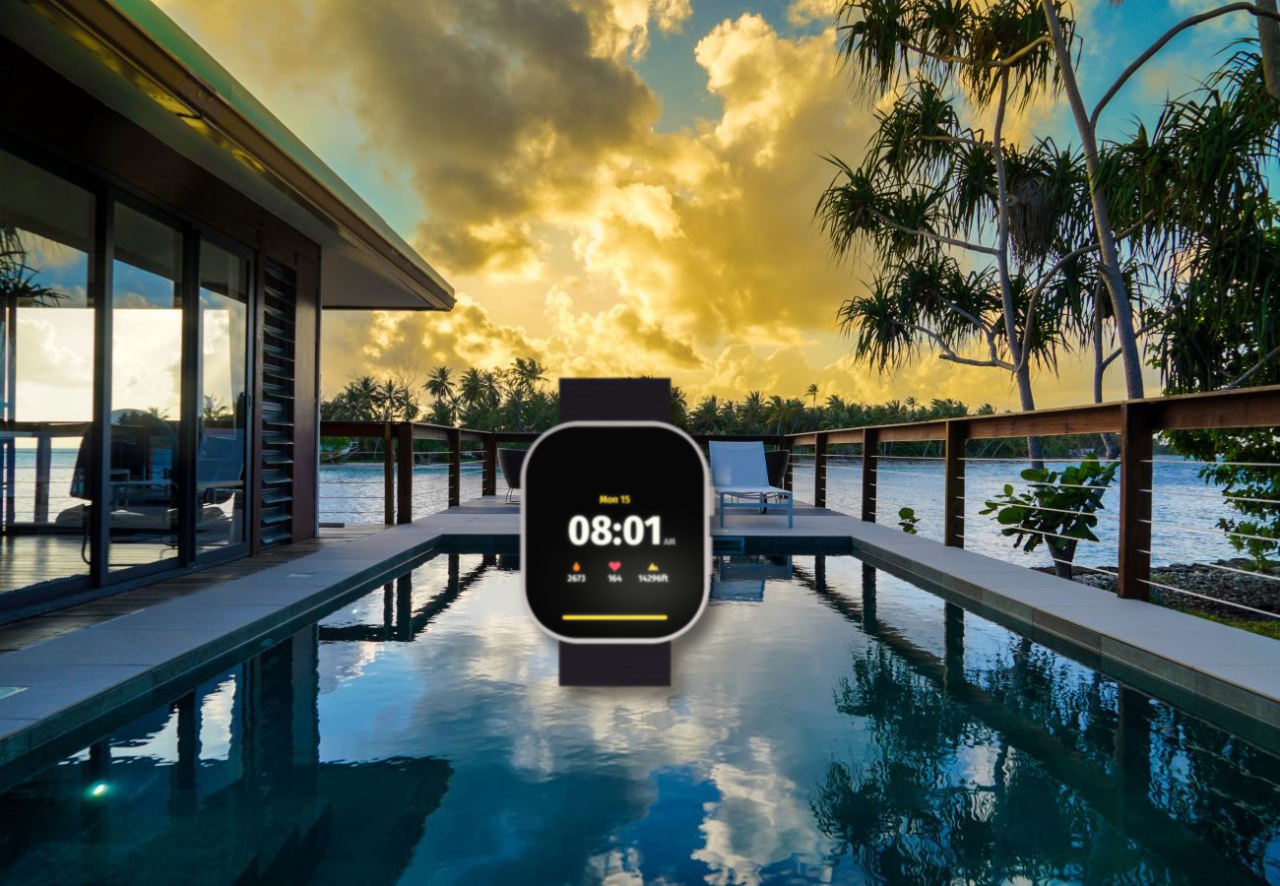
{"hour": 8, "minute": 1}
